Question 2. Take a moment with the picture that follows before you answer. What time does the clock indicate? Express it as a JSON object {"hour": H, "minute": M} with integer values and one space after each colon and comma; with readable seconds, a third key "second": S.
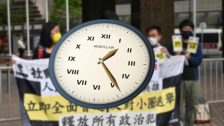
{"hour": 1, "minute": 24}
